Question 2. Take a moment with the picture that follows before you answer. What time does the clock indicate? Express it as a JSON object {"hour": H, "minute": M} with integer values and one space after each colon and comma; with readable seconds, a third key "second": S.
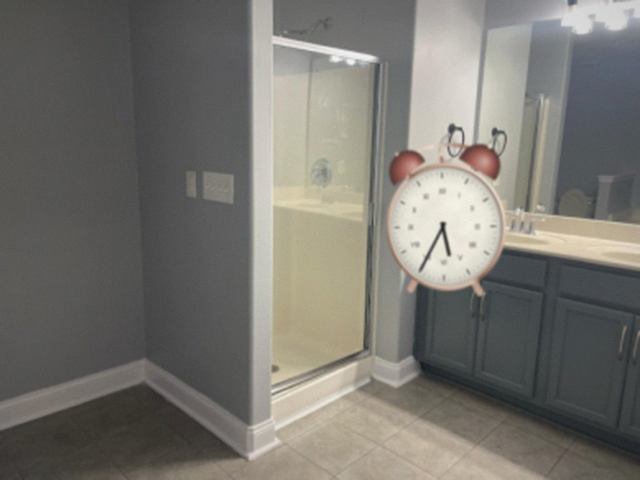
{"hour": 5, "minute": 35}
